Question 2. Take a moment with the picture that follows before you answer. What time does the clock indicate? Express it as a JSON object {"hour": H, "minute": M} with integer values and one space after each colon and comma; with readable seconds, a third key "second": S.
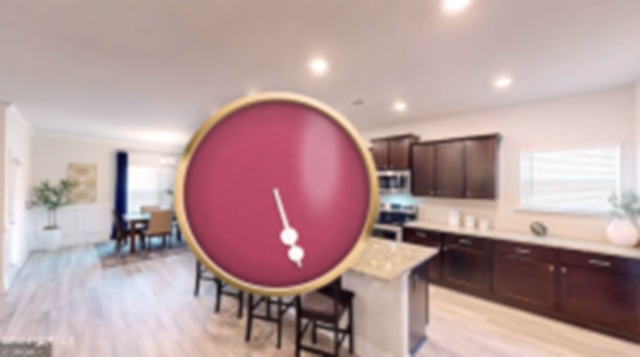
{"hour": 5, "minute": 27}
